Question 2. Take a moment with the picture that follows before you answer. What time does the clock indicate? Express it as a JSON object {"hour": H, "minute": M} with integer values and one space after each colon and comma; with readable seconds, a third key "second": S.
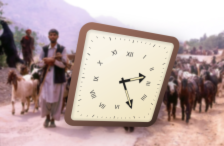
{"hour": 2, "minute": 25}
